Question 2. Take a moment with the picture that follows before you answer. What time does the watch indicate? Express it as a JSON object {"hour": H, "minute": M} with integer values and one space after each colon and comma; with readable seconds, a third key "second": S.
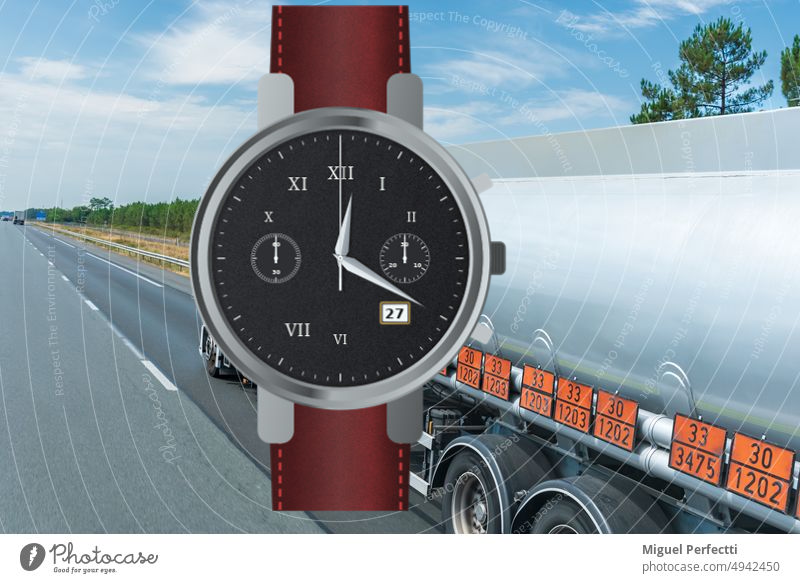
{"hour": 12, "minute": 20}
